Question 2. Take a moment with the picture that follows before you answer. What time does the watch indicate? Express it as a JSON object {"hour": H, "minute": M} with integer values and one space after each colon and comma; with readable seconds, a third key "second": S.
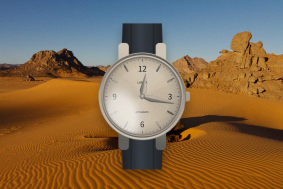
{"hour": 12, "minute": 17}
